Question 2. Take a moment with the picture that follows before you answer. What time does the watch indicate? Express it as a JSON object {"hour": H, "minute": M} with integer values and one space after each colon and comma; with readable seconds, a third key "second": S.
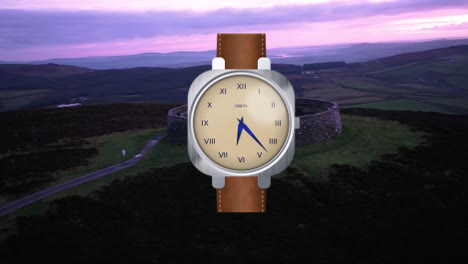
{"hour": 6, "minute": 23}
